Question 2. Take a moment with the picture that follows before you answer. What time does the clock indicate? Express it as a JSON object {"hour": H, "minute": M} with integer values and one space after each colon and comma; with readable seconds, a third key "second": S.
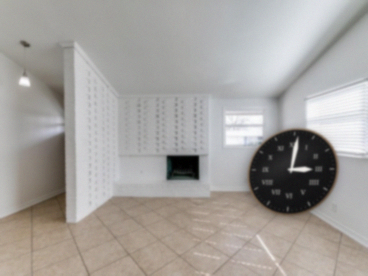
{"hour": 3, "minute": 1}
